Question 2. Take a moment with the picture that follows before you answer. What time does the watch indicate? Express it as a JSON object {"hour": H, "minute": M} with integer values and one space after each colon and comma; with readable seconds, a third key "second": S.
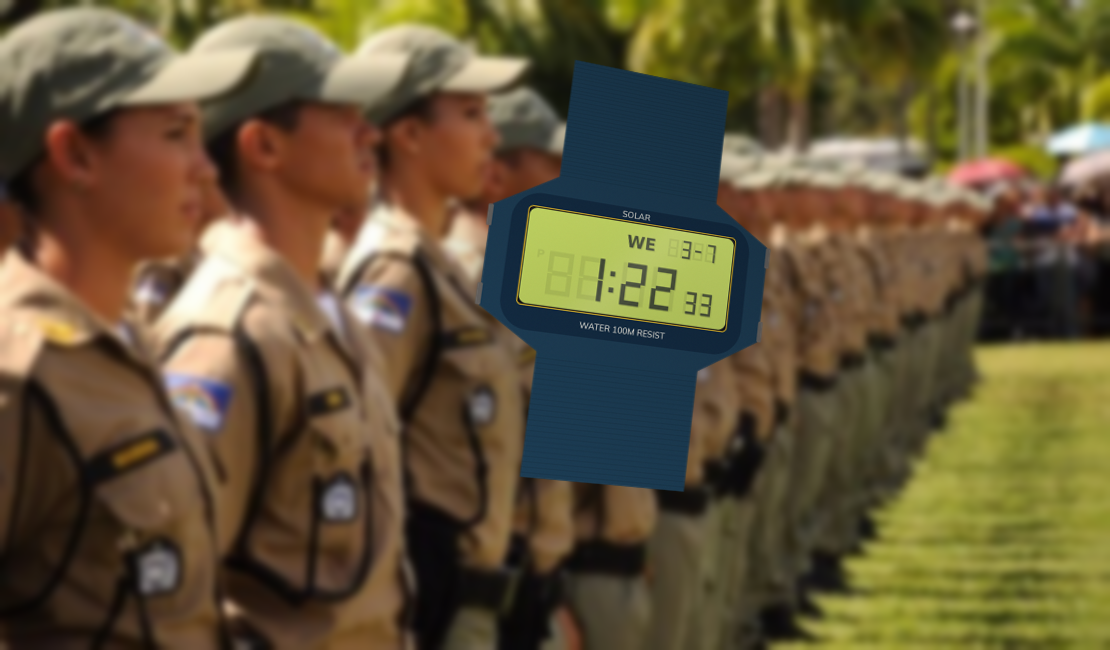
{"hour": 1, "minute": 22, "second": 33}
